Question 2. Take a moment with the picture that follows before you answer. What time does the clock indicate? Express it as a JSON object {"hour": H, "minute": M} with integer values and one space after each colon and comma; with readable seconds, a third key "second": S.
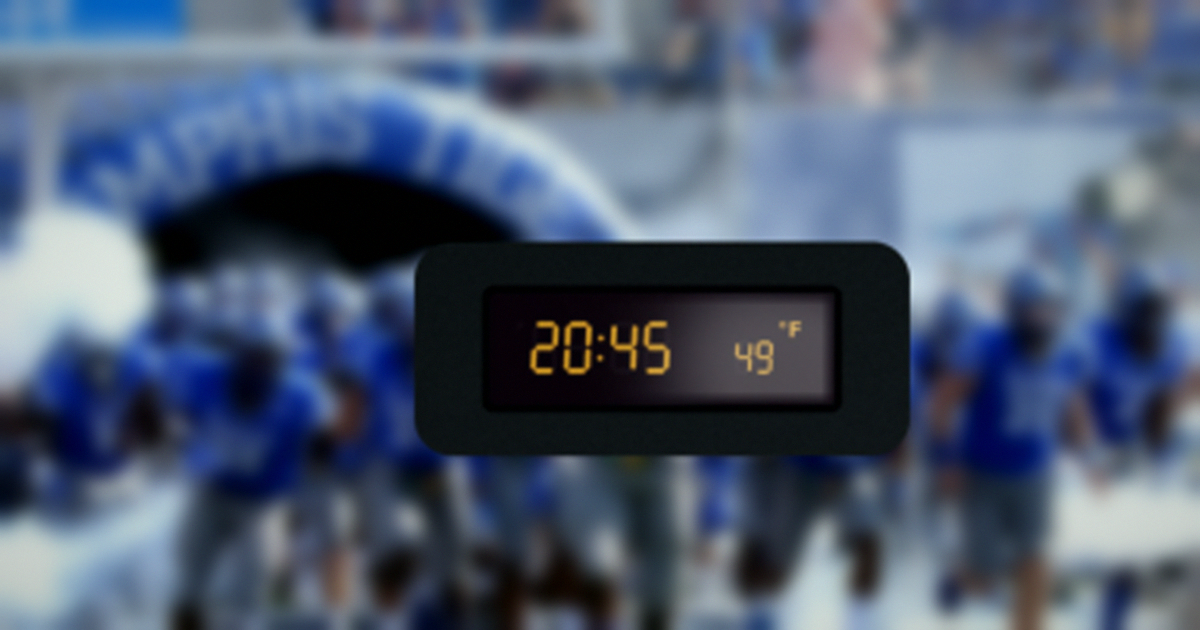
{"hour": 20, "minute": 45}
